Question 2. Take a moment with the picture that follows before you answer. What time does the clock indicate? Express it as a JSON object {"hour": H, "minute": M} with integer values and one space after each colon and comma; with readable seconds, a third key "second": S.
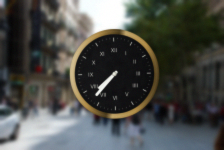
{"hour": 7, "minute": 37}
